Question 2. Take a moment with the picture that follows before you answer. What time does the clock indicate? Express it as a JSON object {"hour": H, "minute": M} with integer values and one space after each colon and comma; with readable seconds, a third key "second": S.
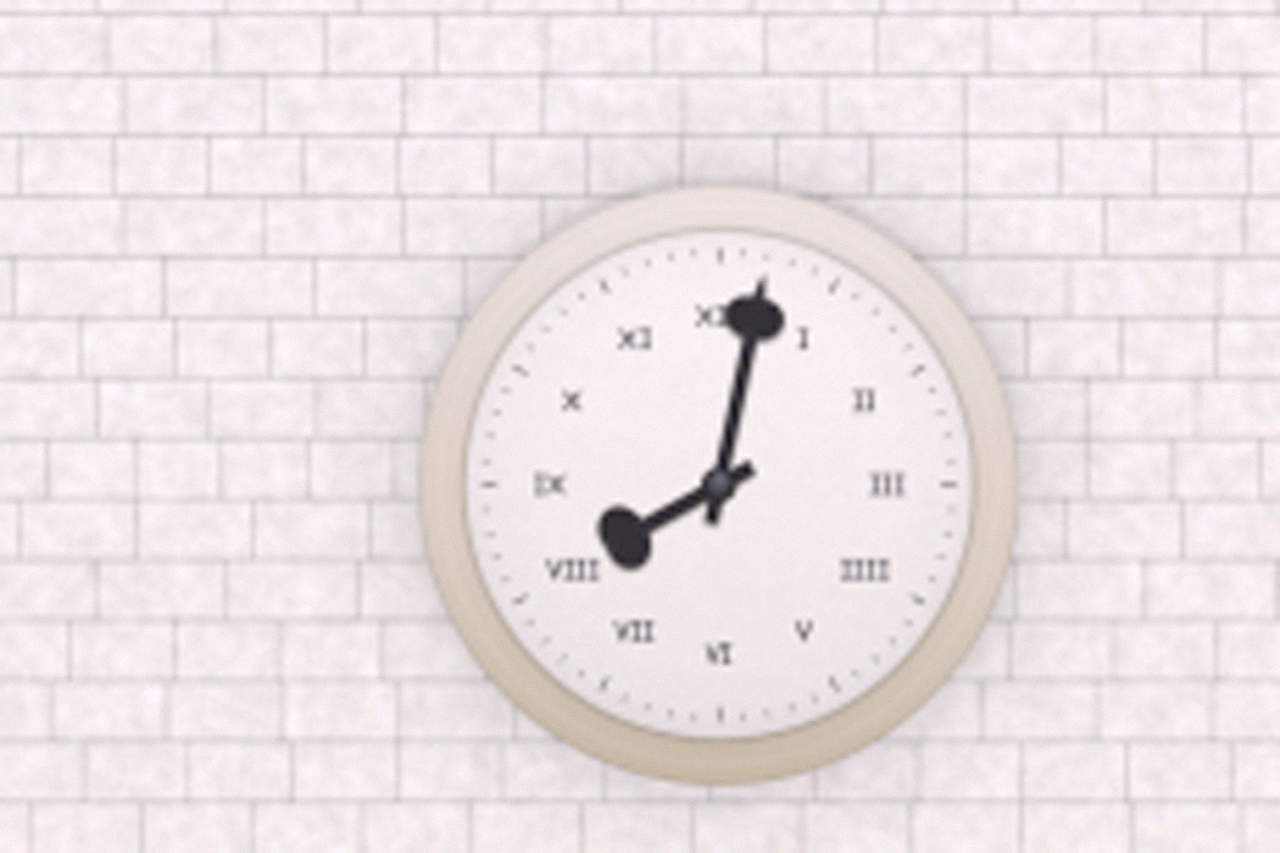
{"hour": 8, "minute": 2}
